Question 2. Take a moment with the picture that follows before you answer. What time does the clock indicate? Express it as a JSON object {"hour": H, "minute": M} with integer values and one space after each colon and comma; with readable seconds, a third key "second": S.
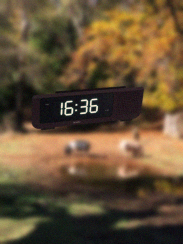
{"hour": 16, "minute": 36}
